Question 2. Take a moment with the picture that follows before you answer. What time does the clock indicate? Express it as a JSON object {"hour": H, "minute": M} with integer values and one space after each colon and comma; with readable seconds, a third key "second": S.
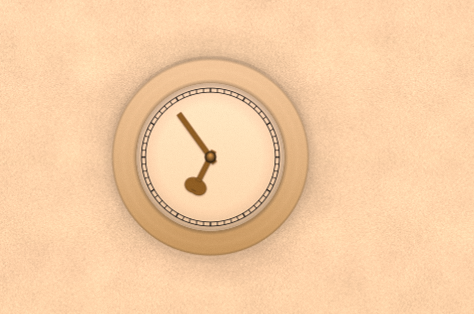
{"hour": 6, "minute": 54}
